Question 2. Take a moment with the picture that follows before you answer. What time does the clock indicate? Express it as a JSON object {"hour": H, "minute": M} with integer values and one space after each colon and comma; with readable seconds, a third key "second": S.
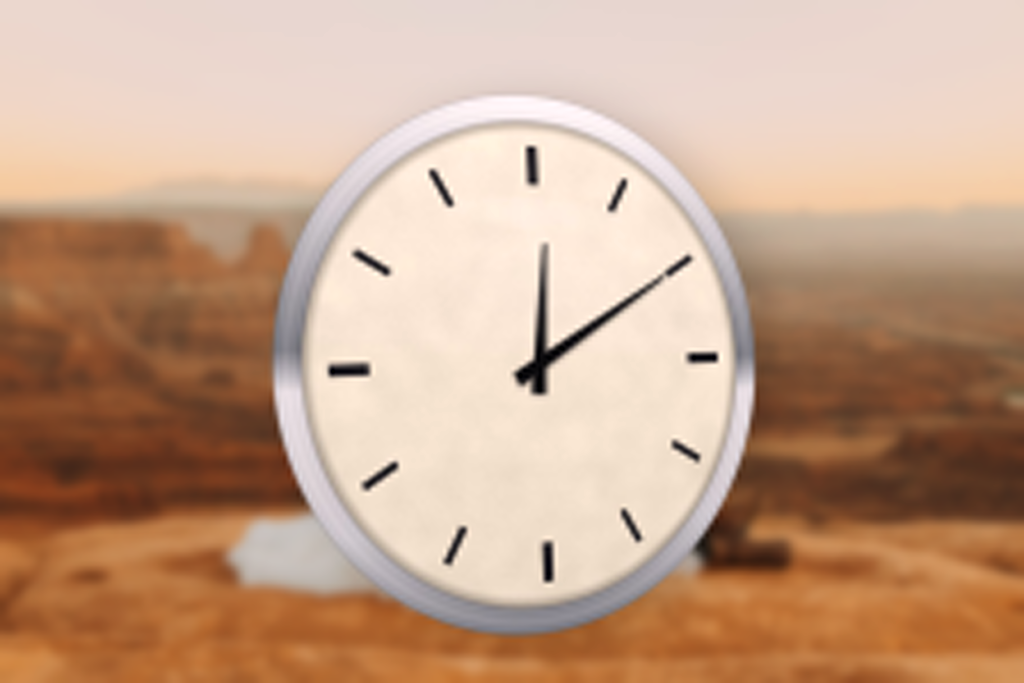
{"hour": 12, "minute": 10}
